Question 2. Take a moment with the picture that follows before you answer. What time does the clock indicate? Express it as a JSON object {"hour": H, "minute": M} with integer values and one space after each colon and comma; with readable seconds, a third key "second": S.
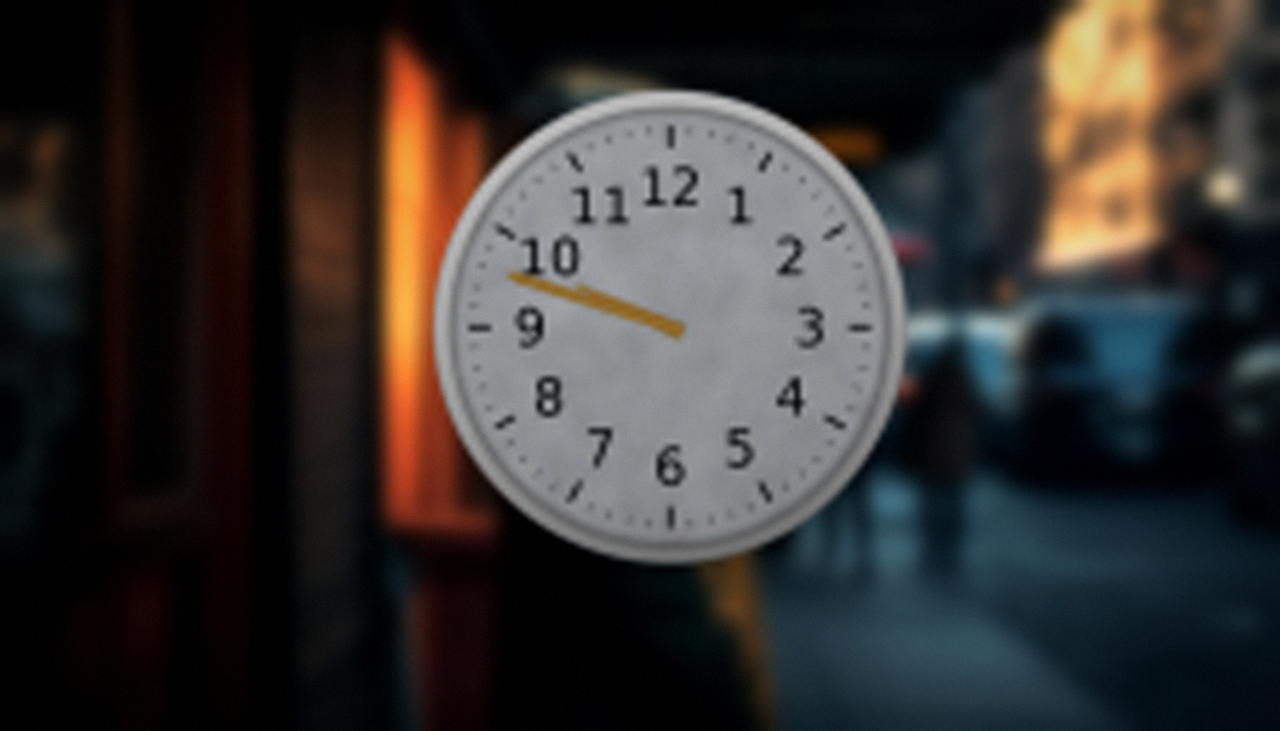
{"hour": 9, "minute": 48}
